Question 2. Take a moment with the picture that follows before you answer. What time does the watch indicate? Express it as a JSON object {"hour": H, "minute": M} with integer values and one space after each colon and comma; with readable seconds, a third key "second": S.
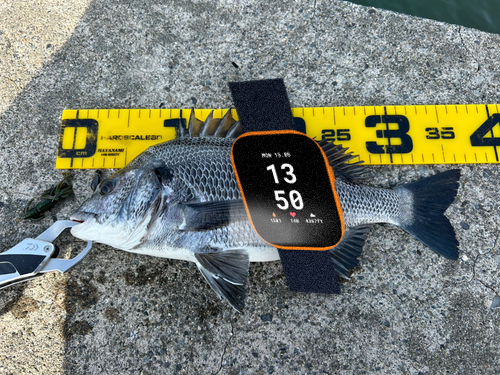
{"hour": 13, "minute": 50}
